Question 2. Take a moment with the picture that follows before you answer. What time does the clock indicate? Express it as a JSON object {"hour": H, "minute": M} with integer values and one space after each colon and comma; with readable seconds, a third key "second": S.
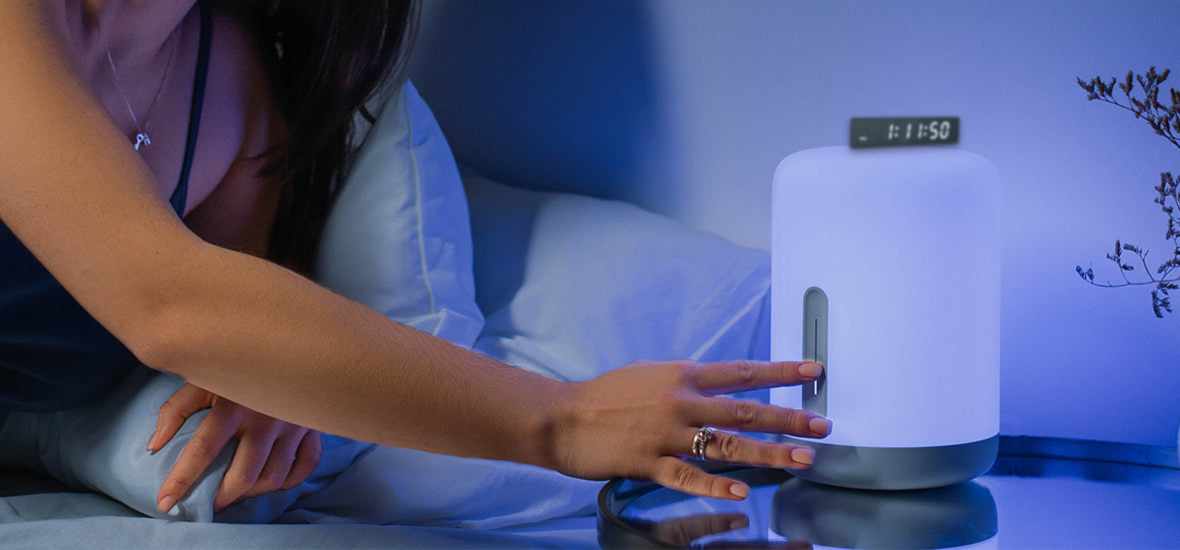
{"hour": 1, "minute": 11, "second": 50}
